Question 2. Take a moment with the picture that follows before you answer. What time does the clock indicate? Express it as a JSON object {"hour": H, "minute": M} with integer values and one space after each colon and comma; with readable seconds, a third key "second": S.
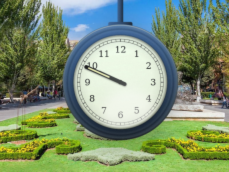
{"hour": 9, "minute": 49}
